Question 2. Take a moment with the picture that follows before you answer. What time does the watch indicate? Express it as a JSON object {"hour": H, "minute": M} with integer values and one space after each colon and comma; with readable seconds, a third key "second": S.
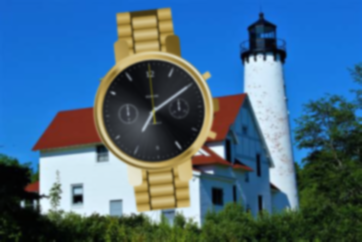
{"hour": 7, "minute": 10}
